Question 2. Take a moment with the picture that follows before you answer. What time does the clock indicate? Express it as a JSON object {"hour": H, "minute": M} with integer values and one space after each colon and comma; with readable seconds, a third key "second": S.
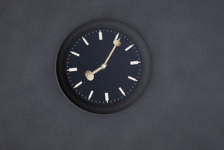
{"hour": 8, "minute": 6}
